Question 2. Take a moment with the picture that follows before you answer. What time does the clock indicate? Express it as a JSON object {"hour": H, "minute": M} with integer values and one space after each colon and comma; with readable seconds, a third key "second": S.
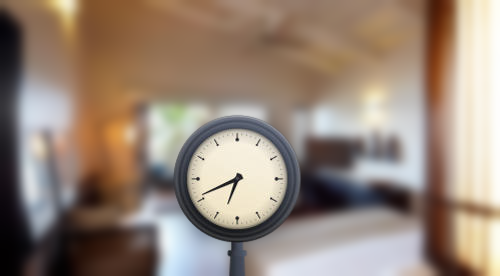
{"hour": 6, "minute": 41}
